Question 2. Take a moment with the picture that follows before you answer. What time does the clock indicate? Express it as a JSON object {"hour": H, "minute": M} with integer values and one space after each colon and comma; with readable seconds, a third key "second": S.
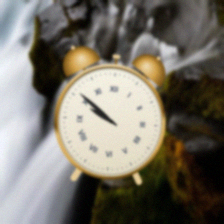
{"hour": 9, "minute": 51}
